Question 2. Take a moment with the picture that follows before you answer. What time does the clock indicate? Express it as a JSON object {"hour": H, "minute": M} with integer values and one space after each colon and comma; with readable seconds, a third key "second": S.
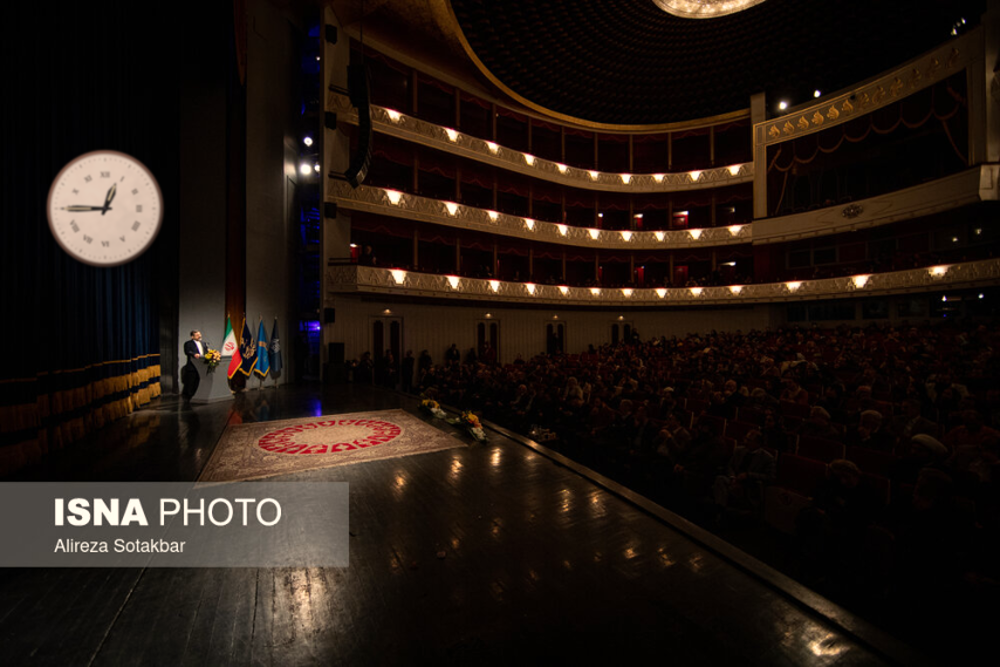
{"hour": 12, "minute": 45}
